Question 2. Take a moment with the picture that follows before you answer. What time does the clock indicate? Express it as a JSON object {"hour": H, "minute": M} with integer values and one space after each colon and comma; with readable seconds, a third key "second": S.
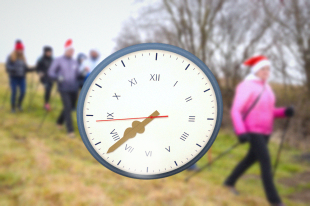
{"hour": 7, "minute": 37, "second": 44}
